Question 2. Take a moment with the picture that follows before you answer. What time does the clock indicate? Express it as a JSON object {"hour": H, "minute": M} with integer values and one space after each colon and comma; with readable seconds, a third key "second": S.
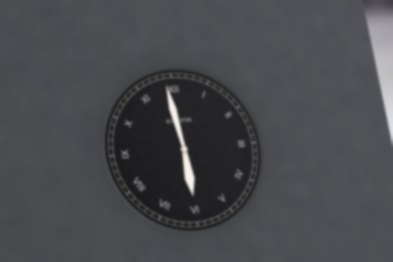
{"hour": 5, "minute": 59}
